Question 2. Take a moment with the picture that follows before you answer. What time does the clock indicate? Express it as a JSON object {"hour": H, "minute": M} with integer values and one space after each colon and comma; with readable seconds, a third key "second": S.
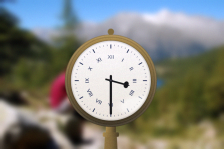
{"hour": 3, "minute": 30}
